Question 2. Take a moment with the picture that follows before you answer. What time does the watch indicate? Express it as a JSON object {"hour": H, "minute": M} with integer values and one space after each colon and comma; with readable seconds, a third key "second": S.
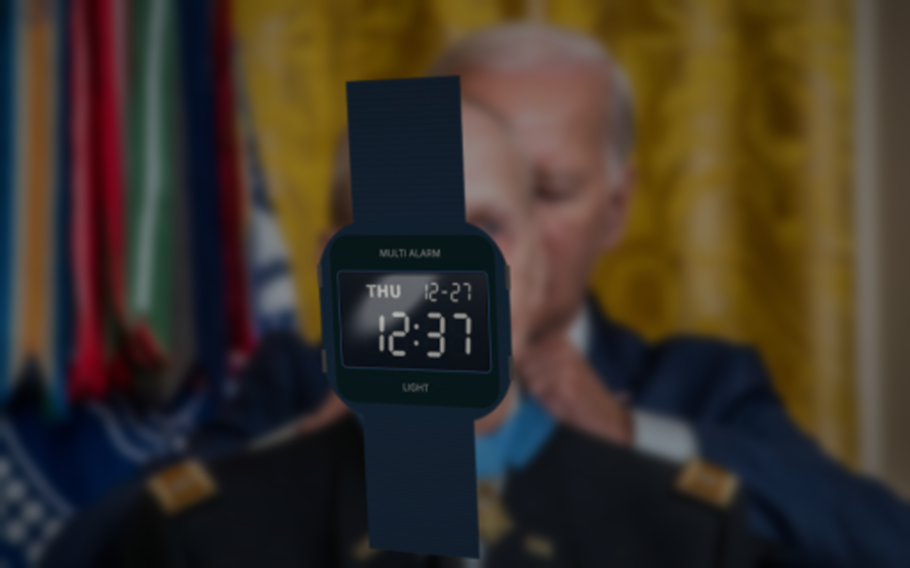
{"hour": 12, "minute": 37}
